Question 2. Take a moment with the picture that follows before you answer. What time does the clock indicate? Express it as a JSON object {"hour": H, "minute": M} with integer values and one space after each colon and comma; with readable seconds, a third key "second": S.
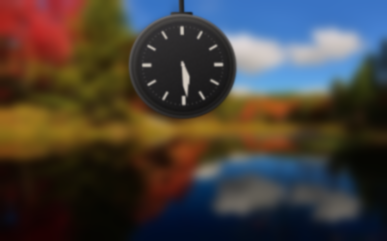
{"hour": 5, "minute": 29}
